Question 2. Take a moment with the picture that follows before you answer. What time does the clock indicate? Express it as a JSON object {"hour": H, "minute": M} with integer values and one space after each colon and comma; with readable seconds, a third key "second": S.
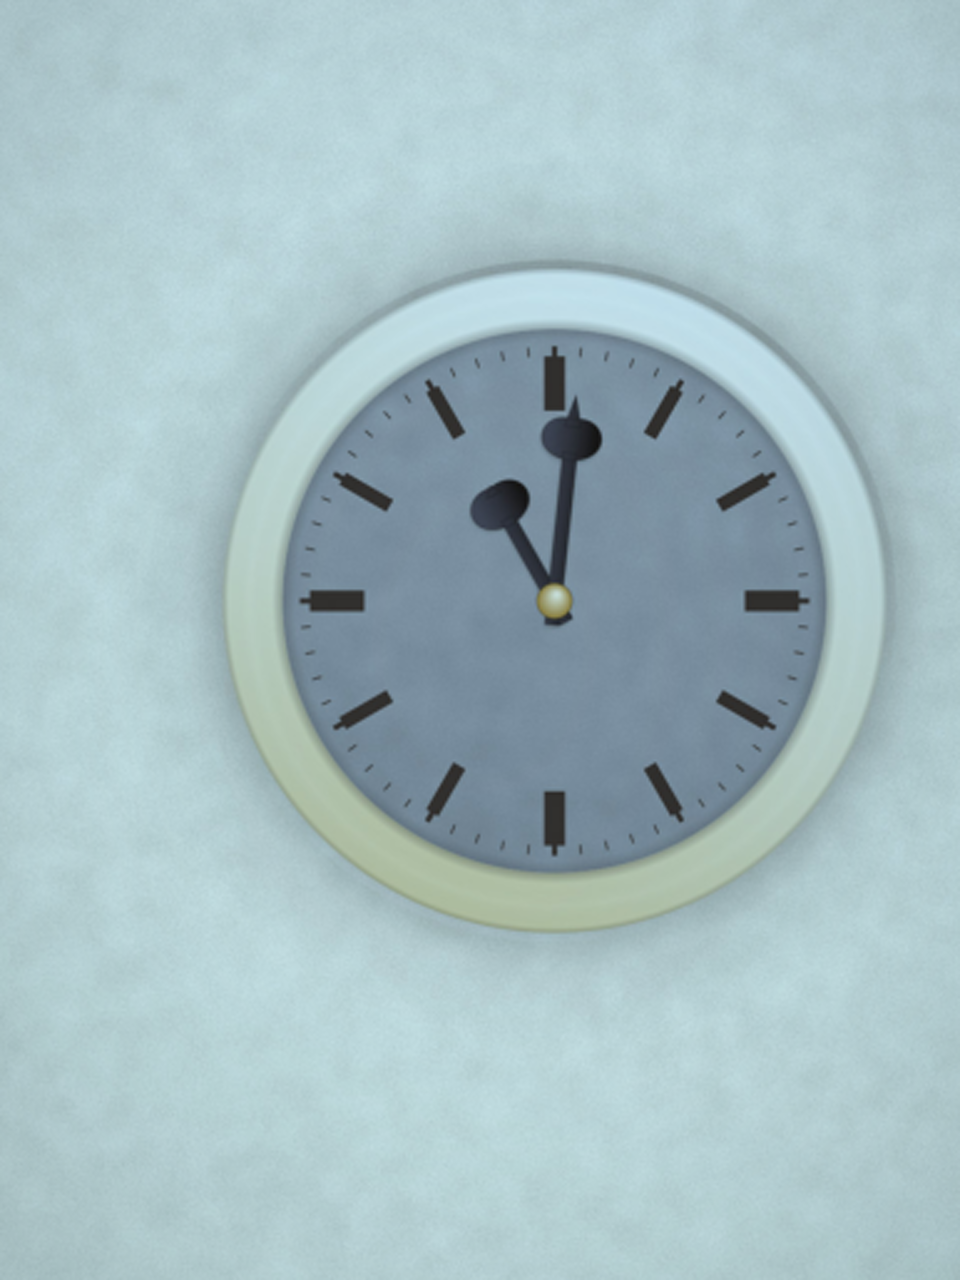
{"hour": 11, "minute": 1}
